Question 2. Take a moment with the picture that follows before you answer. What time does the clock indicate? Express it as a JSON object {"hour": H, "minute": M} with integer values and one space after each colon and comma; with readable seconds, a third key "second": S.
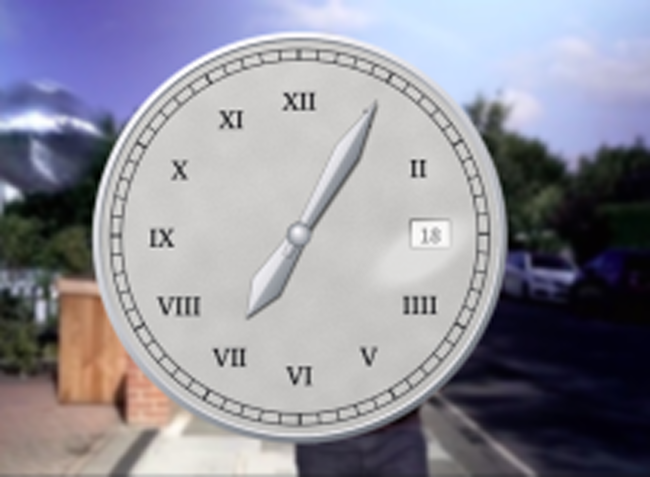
{"hour": 7, "minute": 5}
